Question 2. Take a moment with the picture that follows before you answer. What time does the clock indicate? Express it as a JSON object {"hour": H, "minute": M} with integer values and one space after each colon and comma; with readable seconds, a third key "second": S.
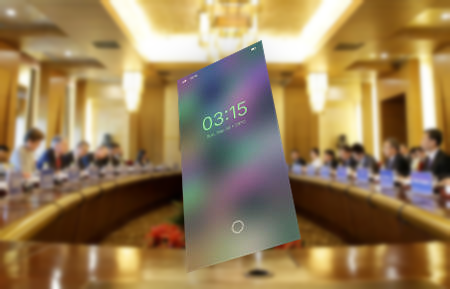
{"hour": 3, "minute": 15}
